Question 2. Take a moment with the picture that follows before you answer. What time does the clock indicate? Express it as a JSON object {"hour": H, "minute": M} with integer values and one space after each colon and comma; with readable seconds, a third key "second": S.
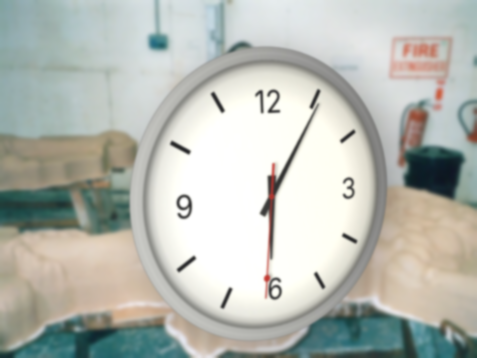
{"hour": 6, "minute": 5, "second": 31}
